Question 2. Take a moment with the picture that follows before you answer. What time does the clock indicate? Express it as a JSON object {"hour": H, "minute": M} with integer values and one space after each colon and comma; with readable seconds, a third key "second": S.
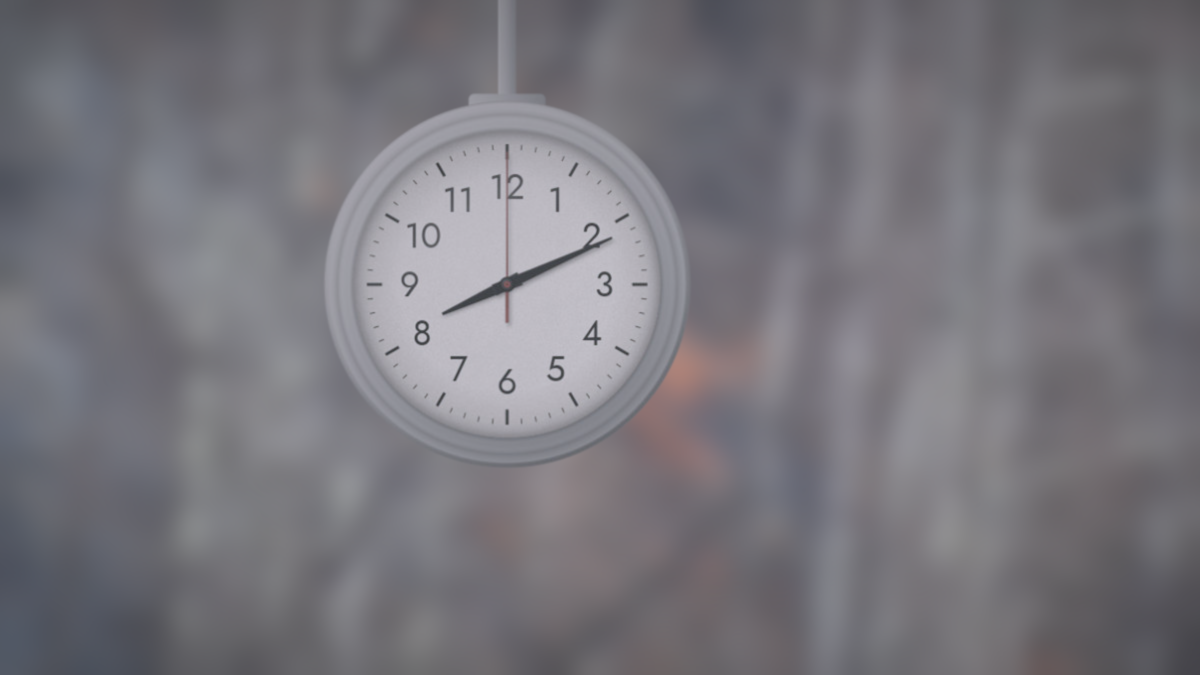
{"hour": 8, "minute": 11, "second": 0}
